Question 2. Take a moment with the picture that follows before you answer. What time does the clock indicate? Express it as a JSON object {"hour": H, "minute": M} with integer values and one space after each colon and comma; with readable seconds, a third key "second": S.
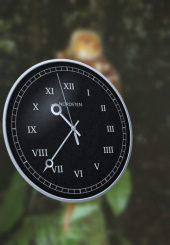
{"hour": 10, "minute": 36, "second": 58}
